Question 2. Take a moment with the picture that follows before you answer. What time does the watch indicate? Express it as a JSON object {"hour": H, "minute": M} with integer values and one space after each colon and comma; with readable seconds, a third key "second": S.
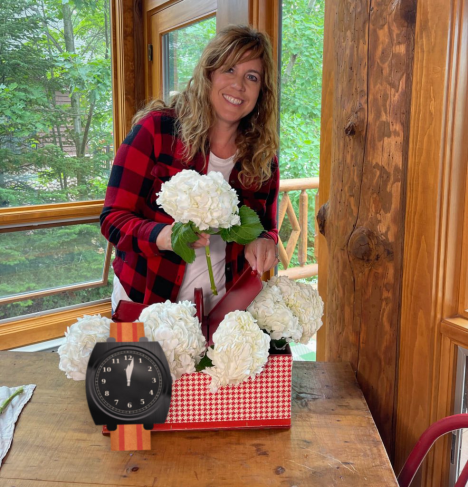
{"hour": 12, "minute": 2}
